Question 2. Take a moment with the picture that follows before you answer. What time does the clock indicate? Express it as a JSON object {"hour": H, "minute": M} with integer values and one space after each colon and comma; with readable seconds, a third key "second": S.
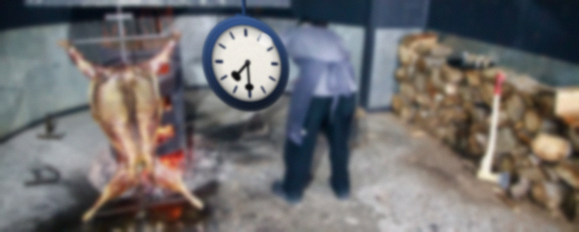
{"hour": 7, "minute": 30}
